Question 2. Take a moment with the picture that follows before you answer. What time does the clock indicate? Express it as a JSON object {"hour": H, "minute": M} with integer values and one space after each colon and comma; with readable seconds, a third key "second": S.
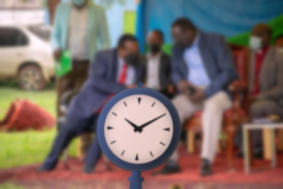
{"hour": 10, "minute": 10}
